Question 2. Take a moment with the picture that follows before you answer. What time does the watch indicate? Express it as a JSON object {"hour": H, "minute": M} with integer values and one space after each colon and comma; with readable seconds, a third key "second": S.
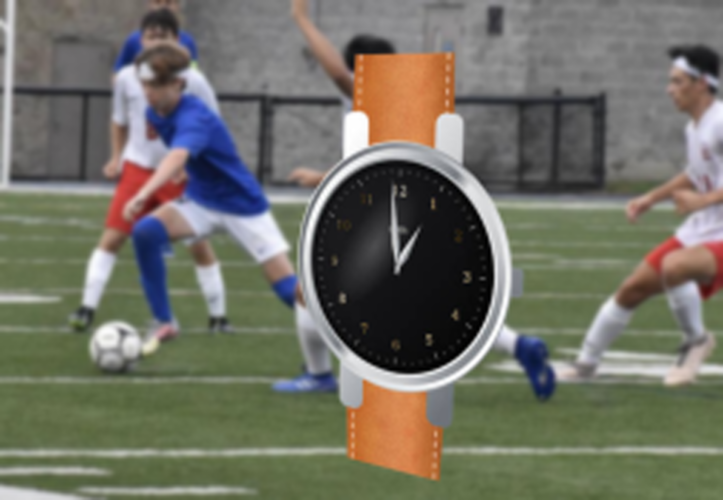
{"hour": 12, "minute": 59}
